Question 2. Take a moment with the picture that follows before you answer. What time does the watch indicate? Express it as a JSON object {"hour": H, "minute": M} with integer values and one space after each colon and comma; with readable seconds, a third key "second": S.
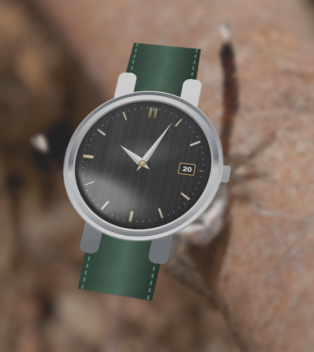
{"hour": 10, "minute": 4}
